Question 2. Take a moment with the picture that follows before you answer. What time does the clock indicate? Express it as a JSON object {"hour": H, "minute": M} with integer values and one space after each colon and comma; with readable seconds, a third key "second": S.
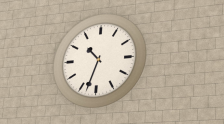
{"hour": 10, "minute": 33}
